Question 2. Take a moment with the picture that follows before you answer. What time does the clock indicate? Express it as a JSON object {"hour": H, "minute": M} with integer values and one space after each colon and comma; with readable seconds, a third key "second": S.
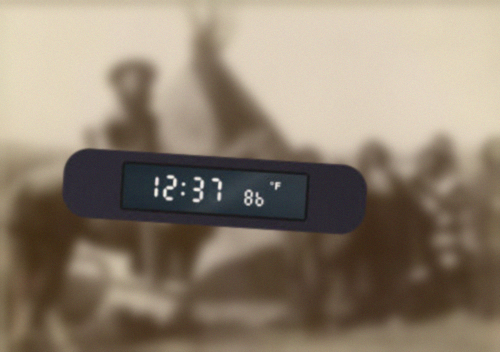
{"hour": 12, "minute": 37}
